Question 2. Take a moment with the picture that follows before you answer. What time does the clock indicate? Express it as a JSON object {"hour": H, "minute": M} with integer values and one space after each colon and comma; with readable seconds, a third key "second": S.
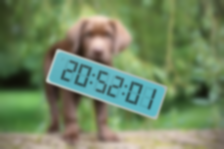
{"hour": 20, "minute": 52, "second": 1}
